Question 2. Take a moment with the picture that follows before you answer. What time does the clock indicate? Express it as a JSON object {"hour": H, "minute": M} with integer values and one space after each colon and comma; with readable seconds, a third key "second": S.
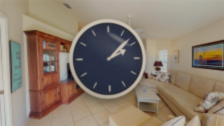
{"hour": 2, "minute": 8}
